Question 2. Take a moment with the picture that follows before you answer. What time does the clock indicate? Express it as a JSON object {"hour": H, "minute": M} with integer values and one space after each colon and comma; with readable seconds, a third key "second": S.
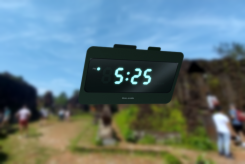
{"hour": 5, "minute": 25}
